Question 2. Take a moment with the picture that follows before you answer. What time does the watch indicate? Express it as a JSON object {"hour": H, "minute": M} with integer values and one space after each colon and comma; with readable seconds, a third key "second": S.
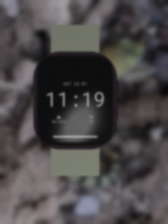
{"hour": 11, "minute": 19}
